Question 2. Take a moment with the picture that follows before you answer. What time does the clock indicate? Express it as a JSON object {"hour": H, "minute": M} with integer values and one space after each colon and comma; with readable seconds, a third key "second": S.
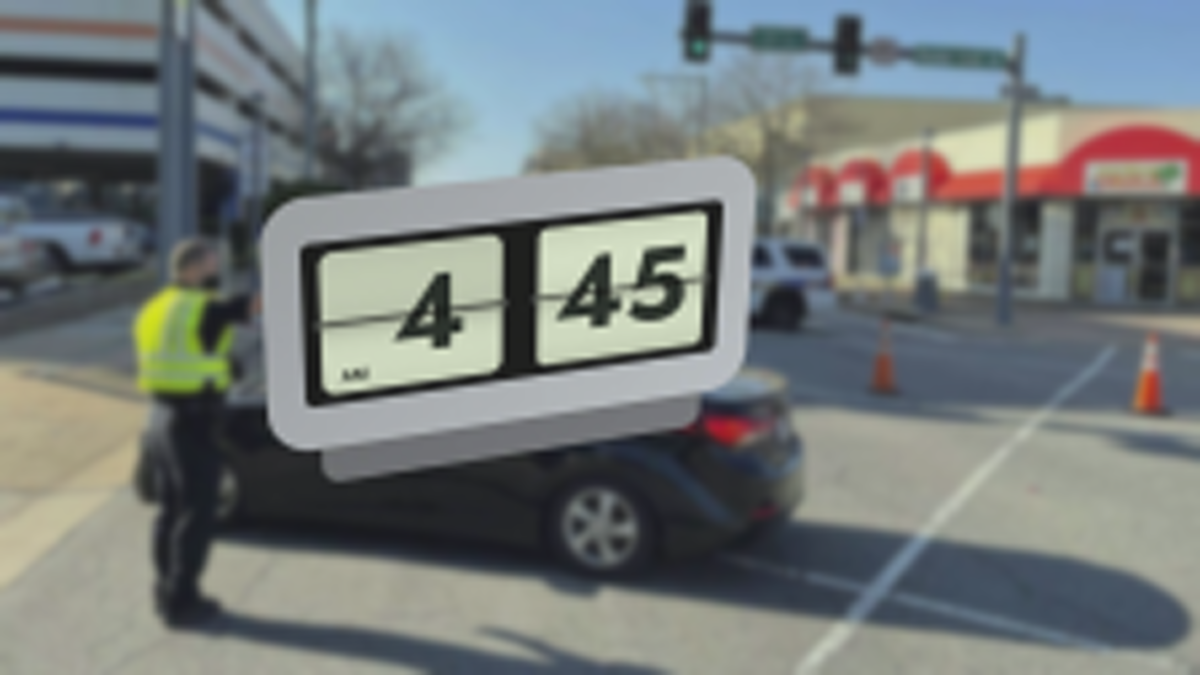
{"hour": 4, "minute": 45}
